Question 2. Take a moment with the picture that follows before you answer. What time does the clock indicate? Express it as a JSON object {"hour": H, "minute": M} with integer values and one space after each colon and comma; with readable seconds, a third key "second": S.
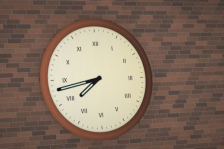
{"hour": 7, "minute": 43}
